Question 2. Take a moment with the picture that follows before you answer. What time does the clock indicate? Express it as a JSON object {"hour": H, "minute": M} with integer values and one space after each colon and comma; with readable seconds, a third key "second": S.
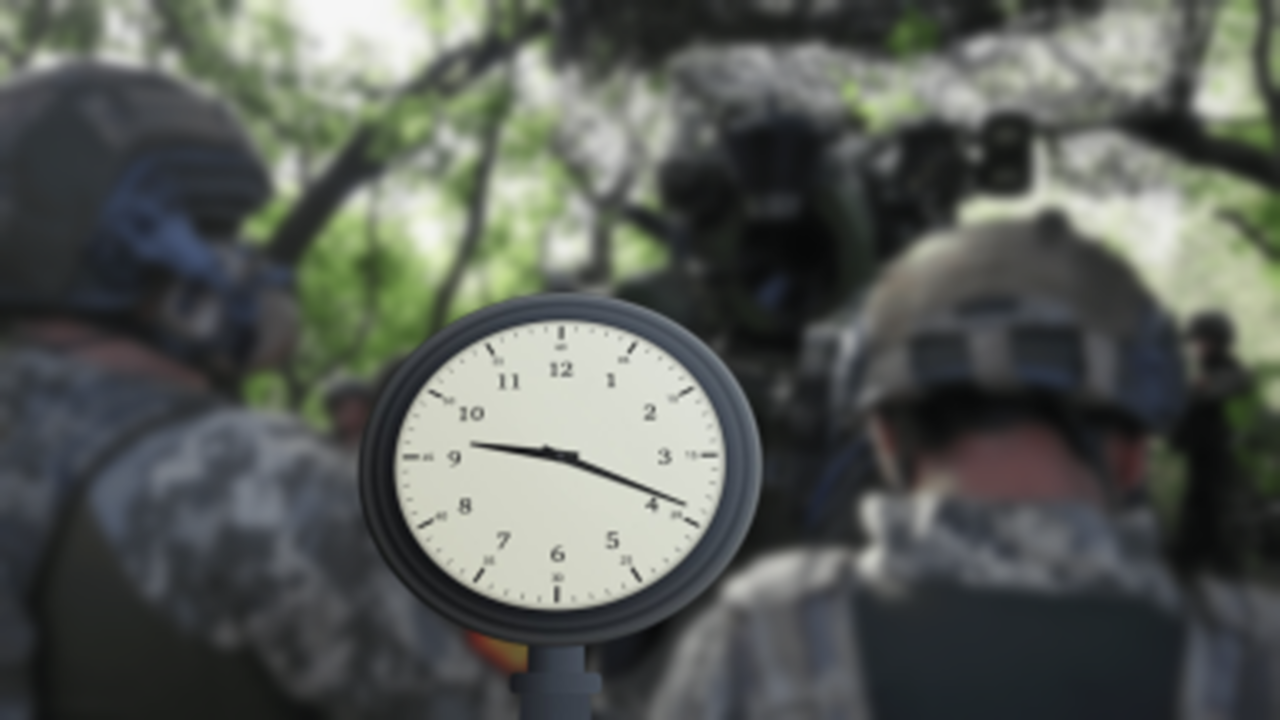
{"hour": 9, "minute": 19}
